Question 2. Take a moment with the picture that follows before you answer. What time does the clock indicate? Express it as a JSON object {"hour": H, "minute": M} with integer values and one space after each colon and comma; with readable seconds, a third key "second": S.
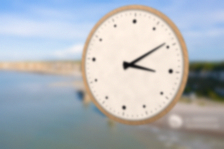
{"hour": 3, "minute": 9}
